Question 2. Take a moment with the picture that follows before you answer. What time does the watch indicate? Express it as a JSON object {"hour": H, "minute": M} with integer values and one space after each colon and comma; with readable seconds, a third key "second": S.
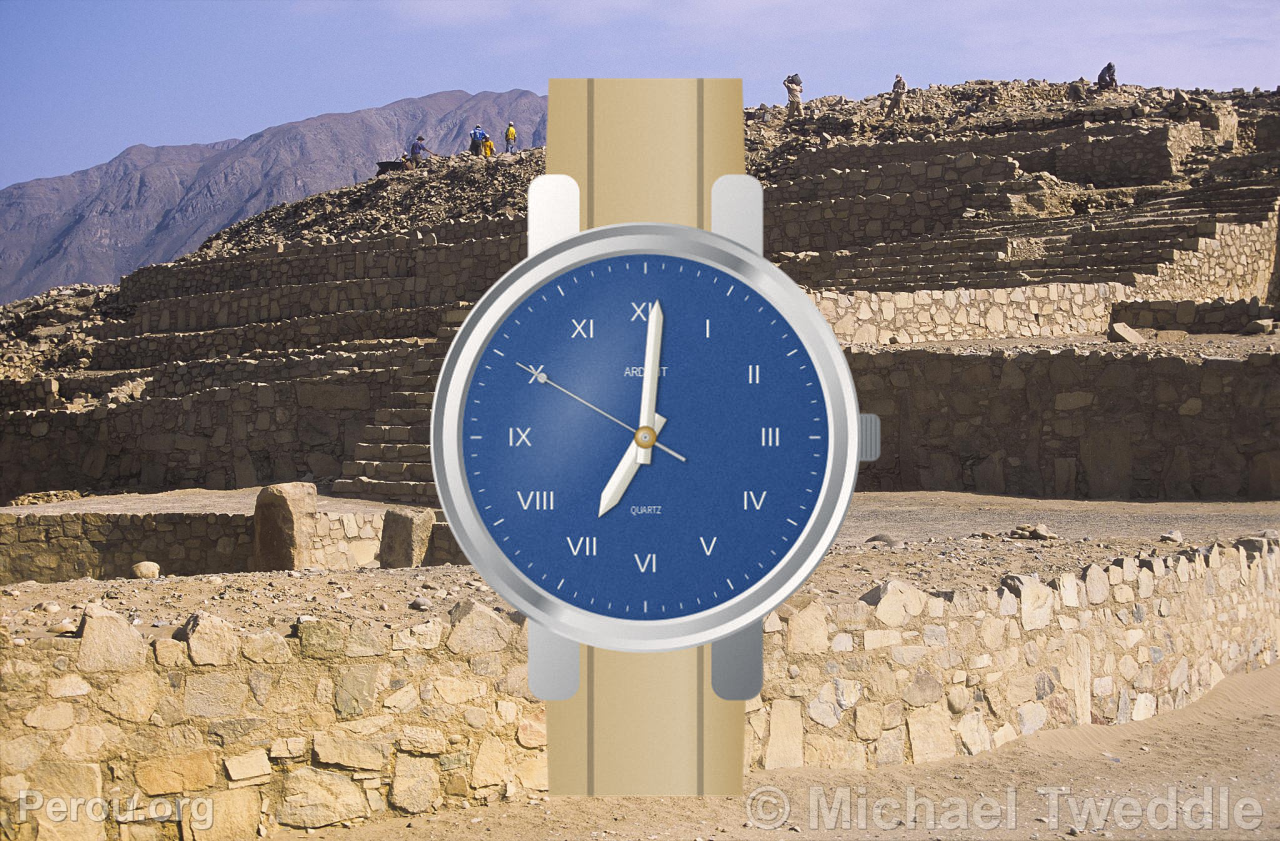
{"hour": 7, "minute": 0, "second": 50}
